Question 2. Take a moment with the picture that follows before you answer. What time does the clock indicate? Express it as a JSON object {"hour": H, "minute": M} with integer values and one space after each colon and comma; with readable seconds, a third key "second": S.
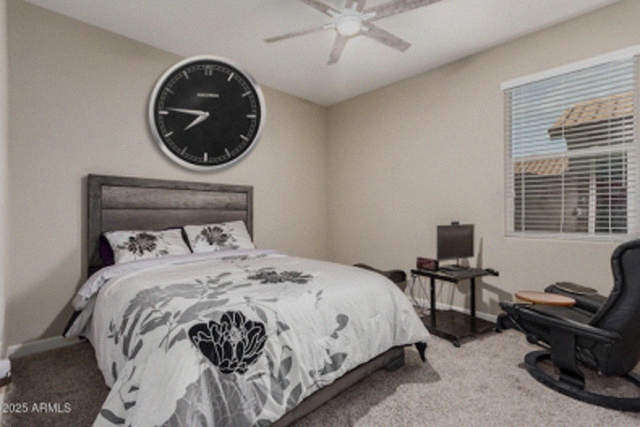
{"hour": 7, "minute": 46}
